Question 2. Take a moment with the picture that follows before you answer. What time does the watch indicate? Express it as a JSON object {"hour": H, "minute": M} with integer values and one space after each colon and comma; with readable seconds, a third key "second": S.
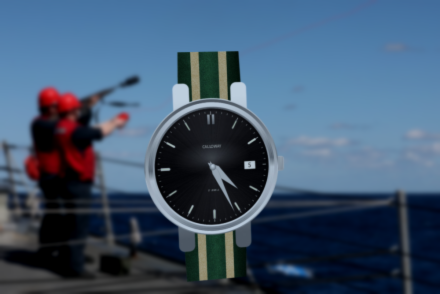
{"hour": 4, "minute": 26}
